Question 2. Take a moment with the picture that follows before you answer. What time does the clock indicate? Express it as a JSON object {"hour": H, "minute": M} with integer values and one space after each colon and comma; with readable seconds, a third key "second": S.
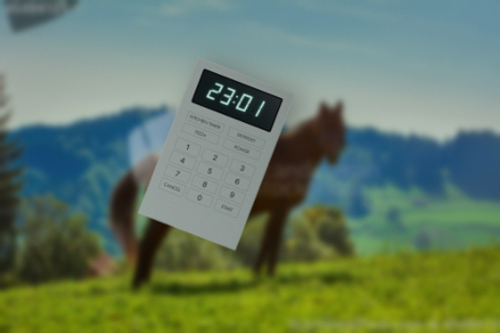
{"hour": 23, "minute": 1}
